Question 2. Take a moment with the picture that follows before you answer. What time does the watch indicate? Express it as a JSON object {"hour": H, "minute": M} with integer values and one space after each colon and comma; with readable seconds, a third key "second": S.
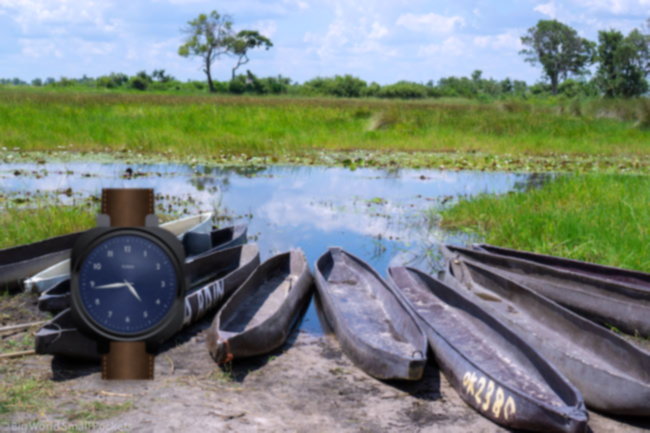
{"hour": 4, "minute": 44}
